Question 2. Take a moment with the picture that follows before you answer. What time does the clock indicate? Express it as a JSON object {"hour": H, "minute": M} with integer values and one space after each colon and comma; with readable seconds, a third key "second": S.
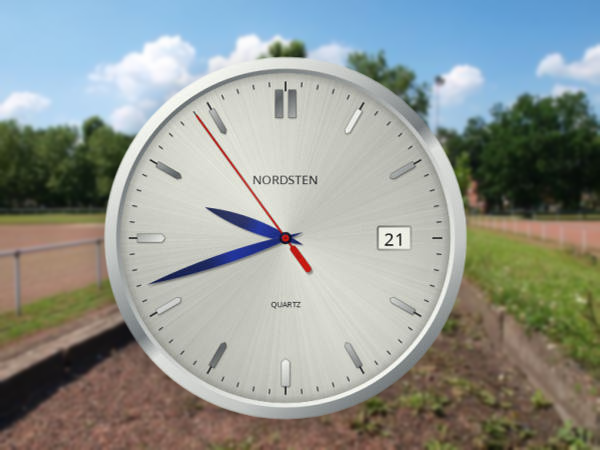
{"hour": 9, "minute": 41, "second": 54}
